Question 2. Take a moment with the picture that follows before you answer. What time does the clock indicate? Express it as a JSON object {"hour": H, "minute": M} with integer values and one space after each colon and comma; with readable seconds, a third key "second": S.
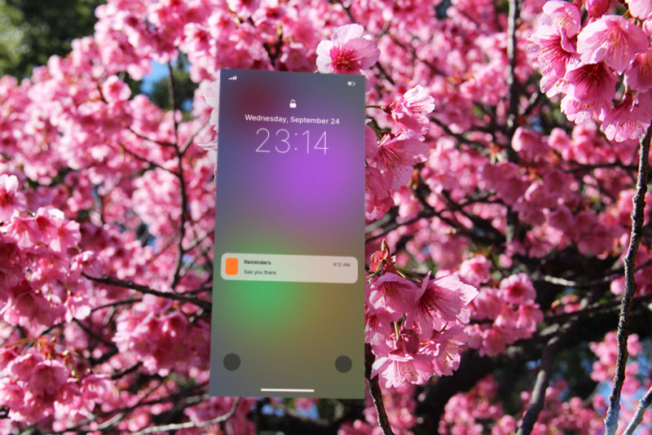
{"hour": 23, "minute": 14}
